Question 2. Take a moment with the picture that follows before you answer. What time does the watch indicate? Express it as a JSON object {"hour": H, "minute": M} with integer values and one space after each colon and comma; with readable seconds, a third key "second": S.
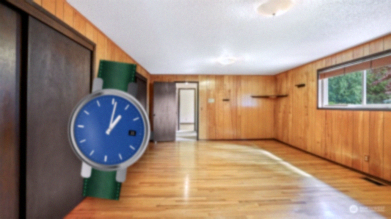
{"hour": 1, "minute": 1}
